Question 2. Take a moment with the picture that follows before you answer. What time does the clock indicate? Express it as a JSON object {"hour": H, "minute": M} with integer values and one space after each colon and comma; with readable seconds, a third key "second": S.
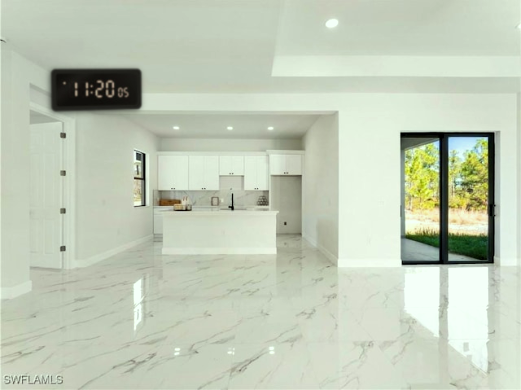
{"hour": 11, "minute": 20, "second": 5}
